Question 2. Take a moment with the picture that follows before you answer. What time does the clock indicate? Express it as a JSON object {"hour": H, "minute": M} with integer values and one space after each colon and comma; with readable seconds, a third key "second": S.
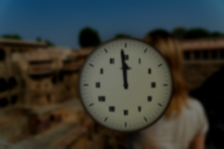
{"hour": 11, "minute": 59}
